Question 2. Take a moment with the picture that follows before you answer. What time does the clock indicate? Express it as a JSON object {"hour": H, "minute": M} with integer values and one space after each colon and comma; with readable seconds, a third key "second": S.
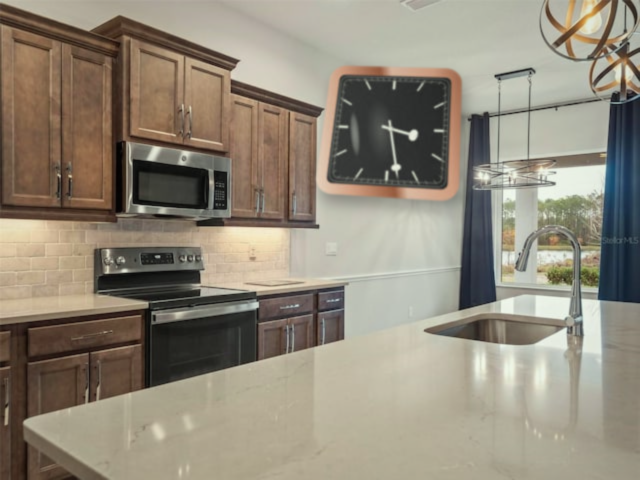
{"hour": 3, "minute": 28}
